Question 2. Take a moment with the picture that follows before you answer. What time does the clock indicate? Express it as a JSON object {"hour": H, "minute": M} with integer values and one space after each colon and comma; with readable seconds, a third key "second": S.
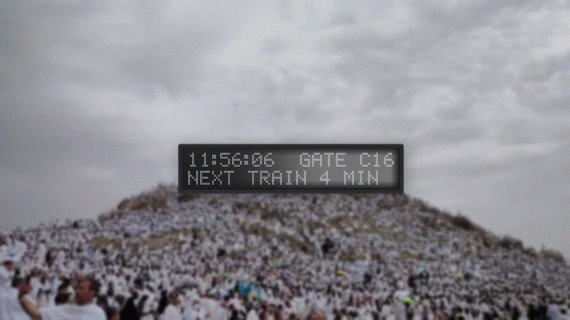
{"hour": 11, "minute": 56, "second": 6}
